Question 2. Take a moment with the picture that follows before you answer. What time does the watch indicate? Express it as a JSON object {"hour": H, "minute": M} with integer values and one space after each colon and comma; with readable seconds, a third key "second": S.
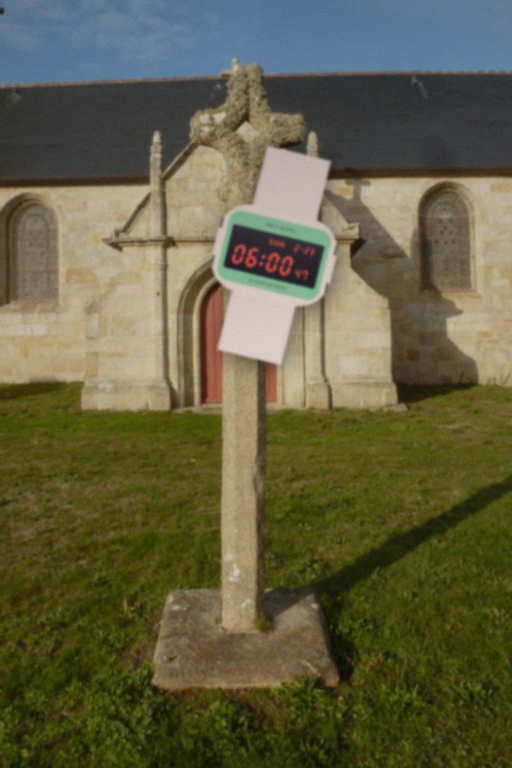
{"hour": 6, "minute": 0}
